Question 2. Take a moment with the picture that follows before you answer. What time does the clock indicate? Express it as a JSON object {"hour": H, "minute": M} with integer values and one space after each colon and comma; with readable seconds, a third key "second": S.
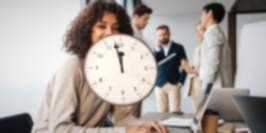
{"hour": 11, "minute": 58}
